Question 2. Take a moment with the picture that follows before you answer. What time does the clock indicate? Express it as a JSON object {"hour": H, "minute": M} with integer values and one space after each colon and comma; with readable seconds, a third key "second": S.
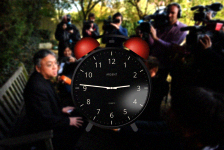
{"hour": 2, "minute": 46}
